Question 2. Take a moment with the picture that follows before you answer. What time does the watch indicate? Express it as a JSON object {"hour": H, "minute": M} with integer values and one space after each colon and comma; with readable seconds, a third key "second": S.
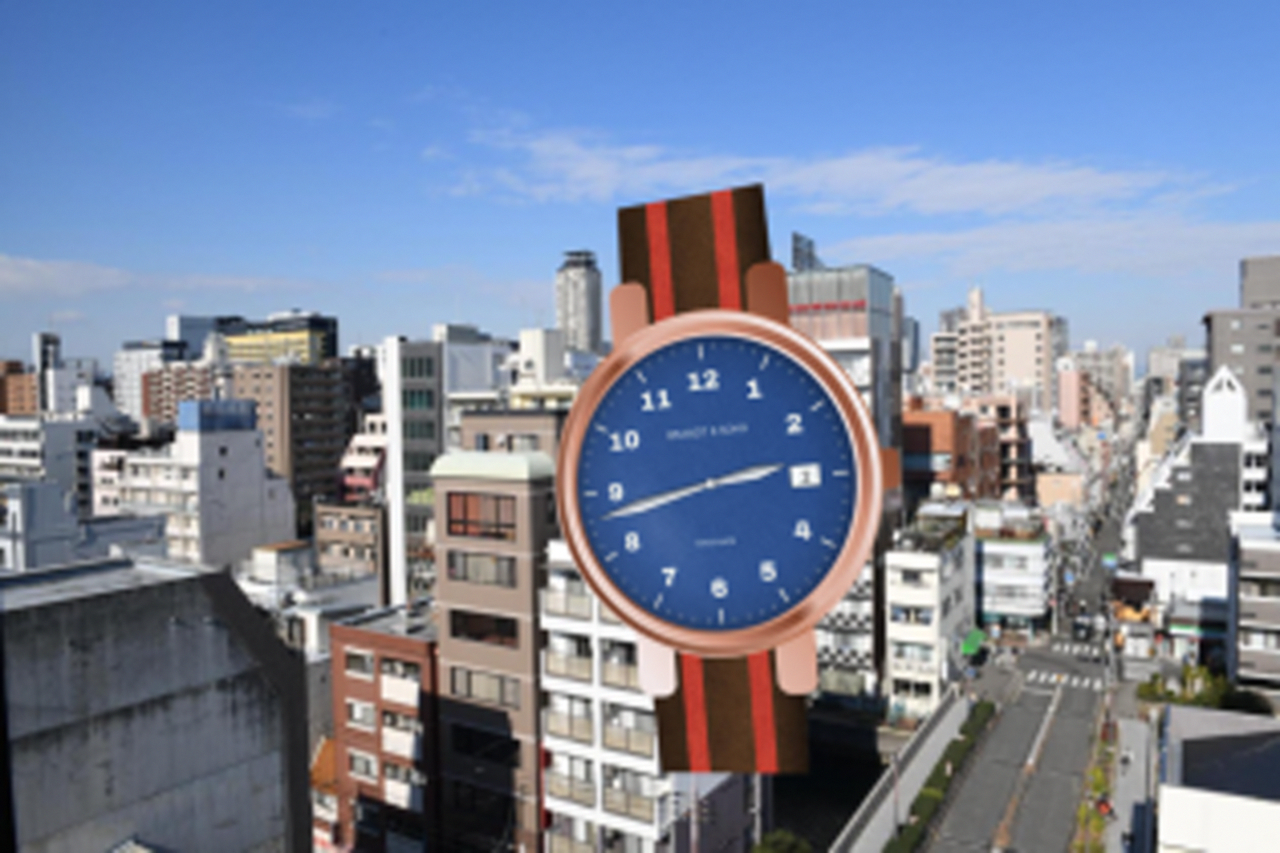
{"hour": 2, "minute": 43}
